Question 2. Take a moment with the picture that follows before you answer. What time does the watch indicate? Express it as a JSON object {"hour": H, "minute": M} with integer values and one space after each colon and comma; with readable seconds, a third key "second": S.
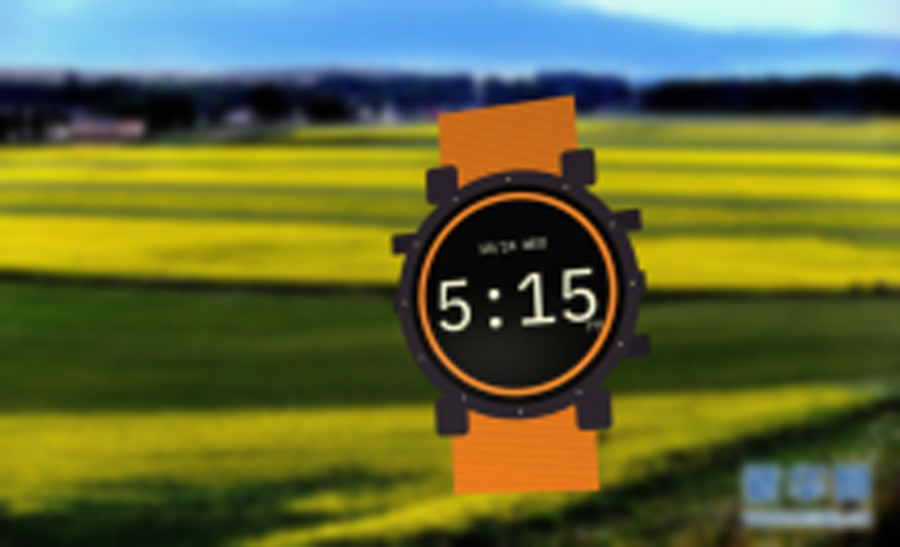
{"hour": 5, "minute": 15}
